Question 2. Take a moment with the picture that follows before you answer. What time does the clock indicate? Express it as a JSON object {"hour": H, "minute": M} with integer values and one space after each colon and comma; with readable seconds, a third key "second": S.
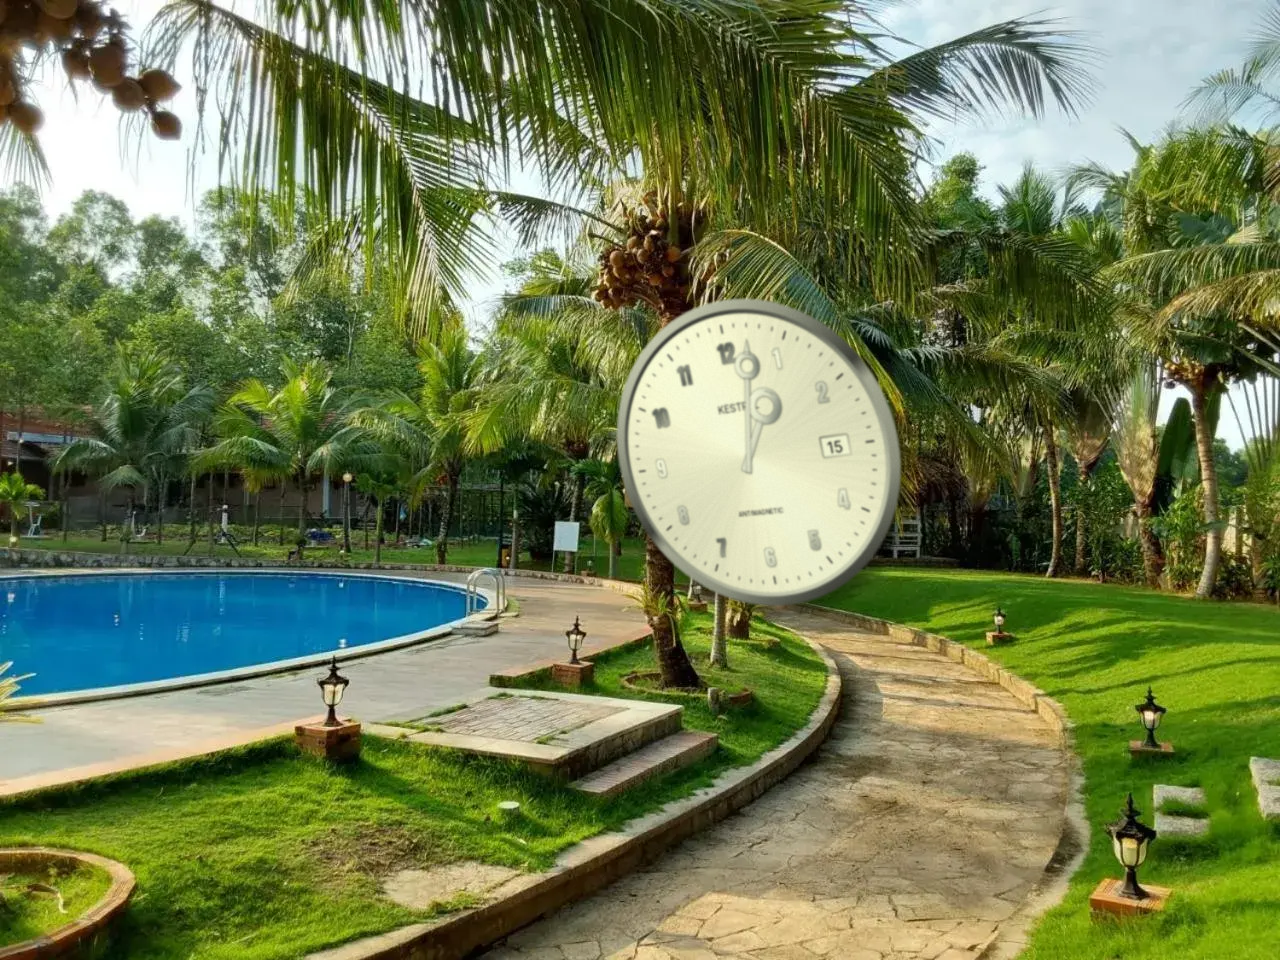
{"hour": 1, "minute": 2}
